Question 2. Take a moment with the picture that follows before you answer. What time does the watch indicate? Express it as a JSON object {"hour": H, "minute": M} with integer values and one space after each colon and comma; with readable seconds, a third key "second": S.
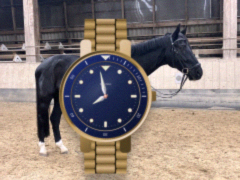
{"hour": 7, "minute": 58}
